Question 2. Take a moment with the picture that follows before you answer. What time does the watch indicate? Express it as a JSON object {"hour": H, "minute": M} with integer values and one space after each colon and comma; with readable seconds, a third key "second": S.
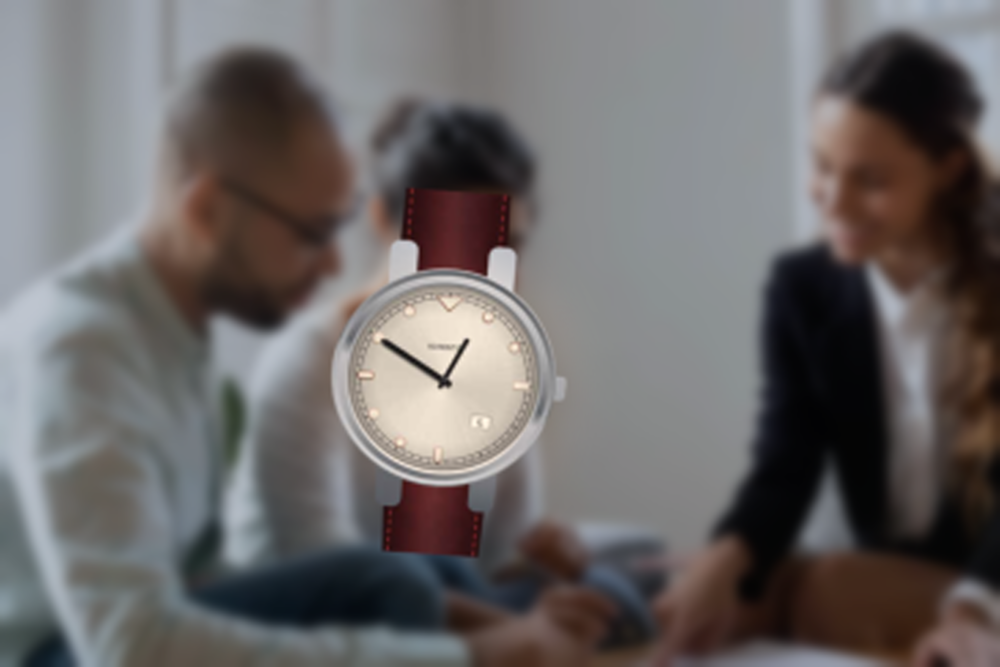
{"hour": 12, "minute": 50}
